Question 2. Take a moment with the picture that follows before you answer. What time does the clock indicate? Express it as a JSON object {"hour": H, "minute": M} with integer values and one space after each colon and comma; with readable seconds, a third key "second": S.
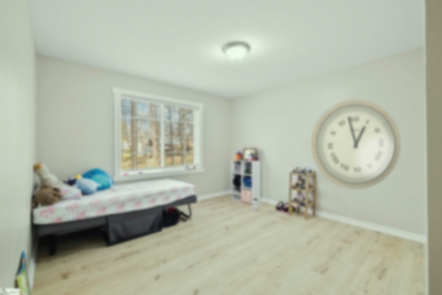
{"hour": 12, "minute": 58}
